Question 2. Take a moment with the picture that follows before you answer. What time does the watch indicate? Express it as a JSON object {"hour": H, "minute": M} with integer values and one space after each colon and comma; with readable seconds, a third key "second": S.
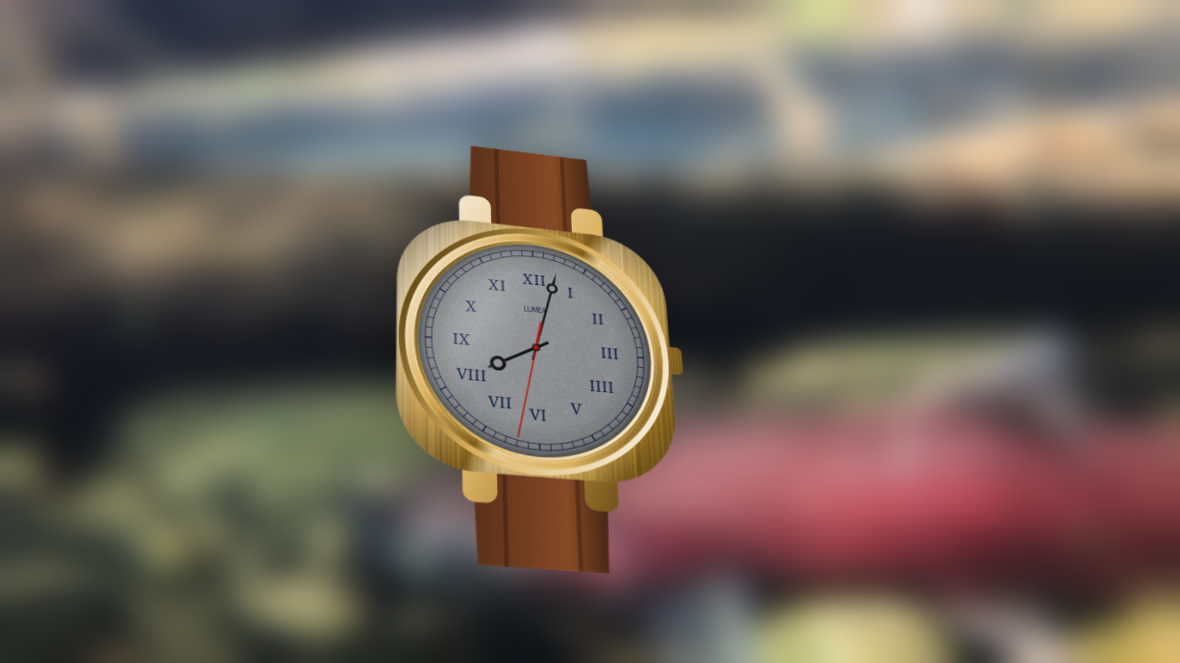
{"hour": 8, "minute": 2, "second": 32}
